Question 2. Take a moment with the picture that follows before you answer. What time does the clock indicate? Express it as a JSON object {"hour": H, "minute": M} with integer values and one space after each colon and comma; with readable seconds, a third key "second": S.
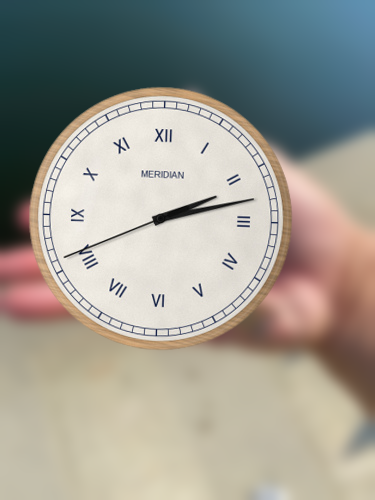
{"hour": 2, "minute": 12, "second": 41}
